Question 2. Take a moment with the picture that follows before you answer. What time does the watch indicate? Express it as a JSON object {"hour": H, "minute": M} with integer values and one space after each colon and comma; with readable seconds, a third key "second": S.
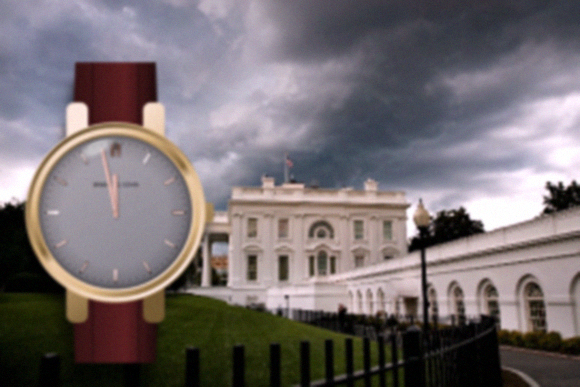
{"hour": 11, "minute": 58}
